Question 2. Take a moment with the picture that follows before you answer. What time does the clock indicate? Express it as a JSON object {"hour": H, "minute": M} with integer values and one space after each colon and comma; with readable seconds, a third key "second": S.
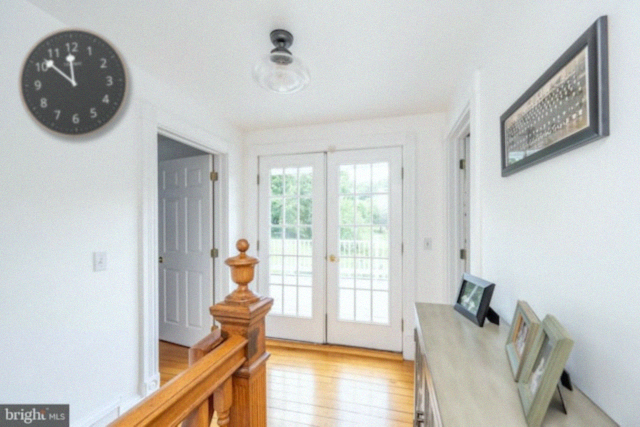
{"hour": 11, "minute": 52}
